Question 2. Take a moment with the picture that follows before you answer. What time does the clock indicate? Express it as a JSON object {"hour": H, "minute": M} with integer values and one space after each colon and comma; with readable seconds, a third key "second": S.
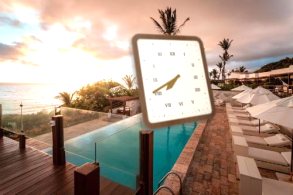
{"hour": 7, "minute": 41}
